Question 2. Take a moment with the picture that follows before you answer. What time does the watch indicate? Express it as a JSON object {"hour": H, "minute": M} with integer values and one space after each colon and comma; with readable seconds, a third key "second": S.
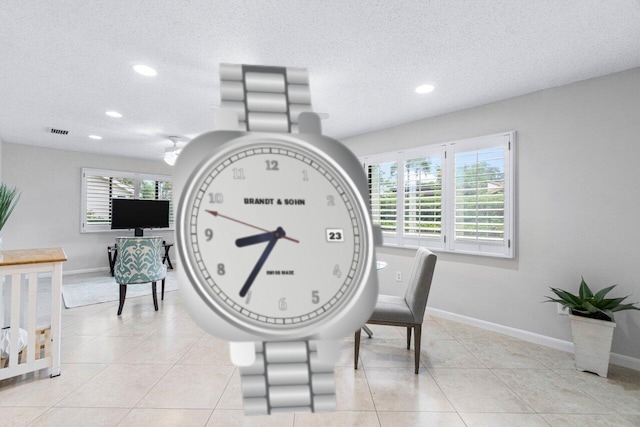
{"hour": 8, "minute": 35, "second": 48}
